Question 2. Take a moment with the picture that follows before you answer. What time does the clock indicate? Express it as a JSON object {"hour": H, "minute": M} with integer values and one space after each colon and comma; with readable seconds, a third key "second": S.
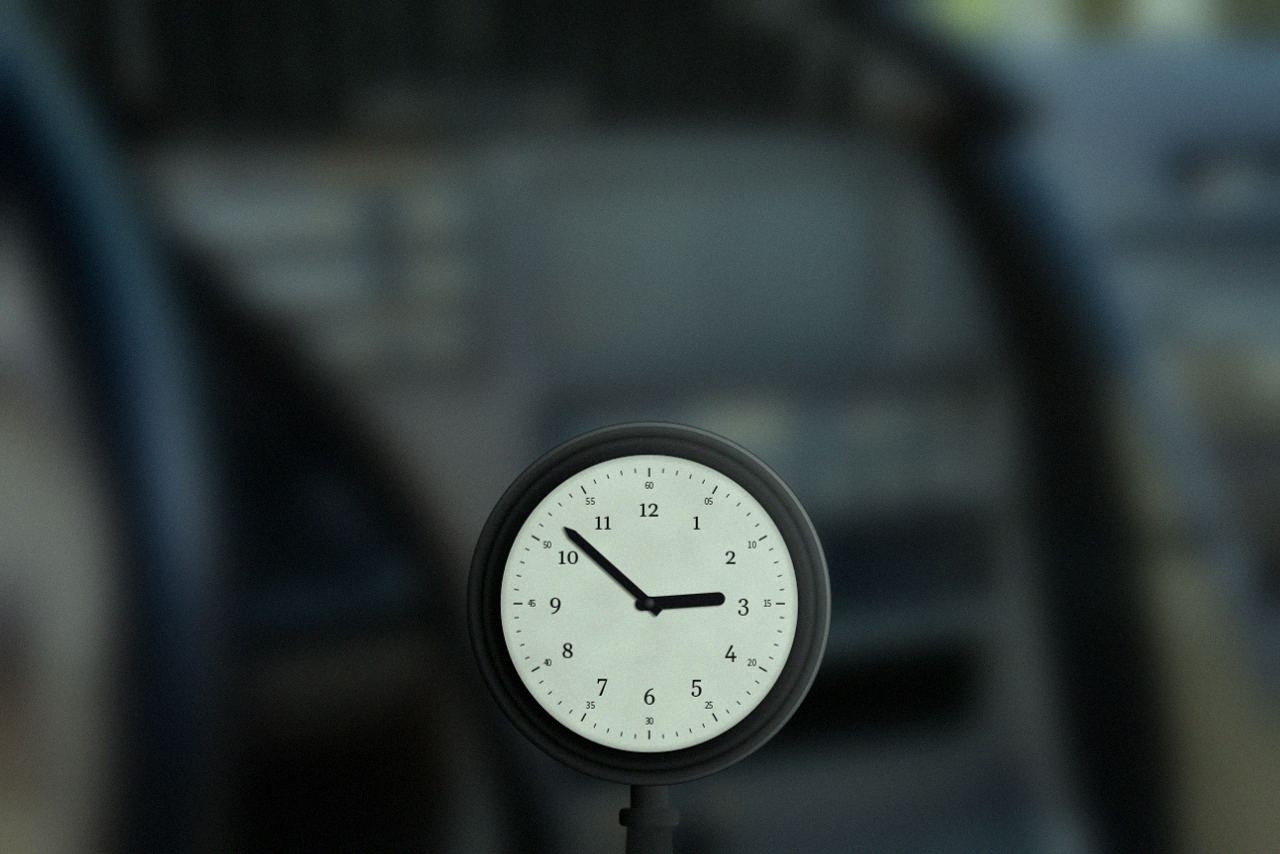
{"hour": 2, "minute": 52}
